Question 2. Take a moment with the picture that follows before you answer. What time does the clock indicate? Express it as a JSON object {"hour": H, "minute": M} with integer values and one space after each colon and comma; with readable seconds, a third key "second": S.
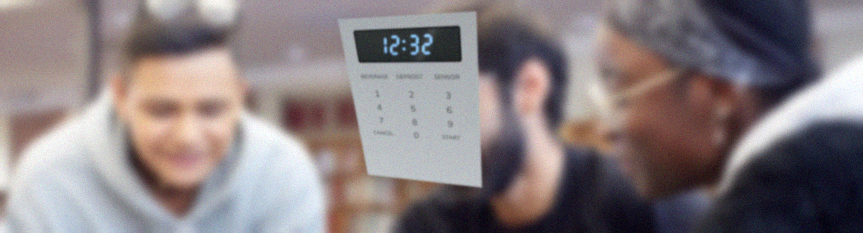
{"hour": 12, "minute": 32}
